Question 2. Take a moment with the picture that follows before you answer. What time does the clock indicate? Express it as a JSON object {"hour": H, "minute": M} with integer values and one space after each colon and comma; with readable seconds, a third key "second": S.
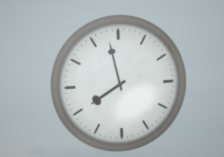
{"hour": 7, "minute": 58}
